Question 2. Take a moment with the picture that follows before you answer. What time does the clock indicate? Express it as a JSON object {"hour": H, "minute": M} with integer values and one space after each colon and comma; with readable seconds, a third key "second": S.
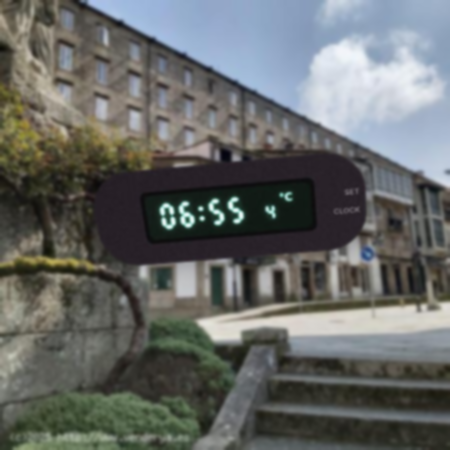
{"hour": 6, "minute": 55}
